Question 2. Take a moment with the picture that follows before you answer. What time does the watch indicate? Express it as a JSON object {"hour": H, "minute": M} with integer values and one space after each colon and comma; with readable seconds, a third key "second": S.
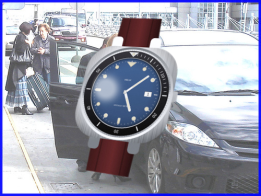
{"hour": 5, "minute": 8}
